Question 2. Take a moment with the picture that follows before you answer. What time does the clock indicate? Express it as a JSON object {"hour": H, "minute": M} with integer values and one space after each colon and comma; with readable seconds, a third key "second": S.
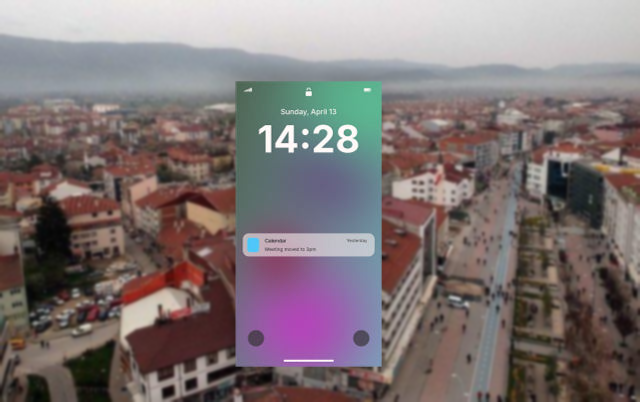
{"hour": 14, "minute": 28}
